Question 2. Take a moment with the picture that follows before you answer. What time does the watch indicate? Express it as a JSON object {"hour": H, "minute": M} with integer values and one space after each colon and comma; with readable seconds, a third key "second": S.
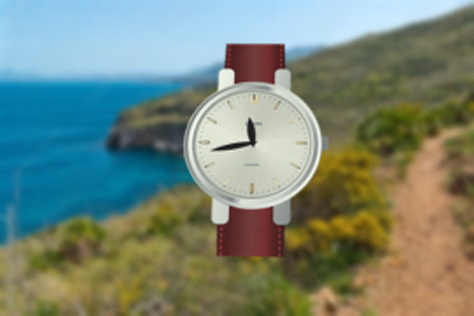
{"hour": 11, "minute": 43}
